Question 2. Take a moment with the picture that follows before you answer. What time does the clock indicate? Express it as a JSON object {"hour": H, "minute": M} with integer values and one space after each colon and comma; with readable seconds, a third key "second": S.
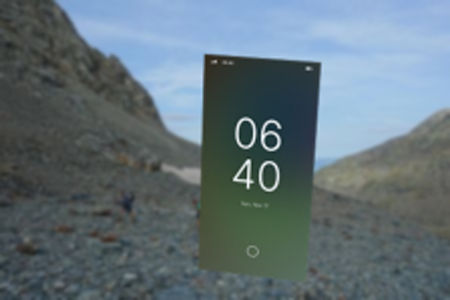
{"hour": 6, "minute": 40}
